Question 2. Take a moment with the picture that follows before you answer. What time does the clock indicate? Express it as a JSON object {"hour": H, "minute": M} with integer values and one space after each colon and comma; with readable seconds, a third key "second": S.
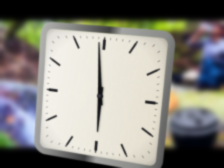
{"hour": 5, "minute": 59}
